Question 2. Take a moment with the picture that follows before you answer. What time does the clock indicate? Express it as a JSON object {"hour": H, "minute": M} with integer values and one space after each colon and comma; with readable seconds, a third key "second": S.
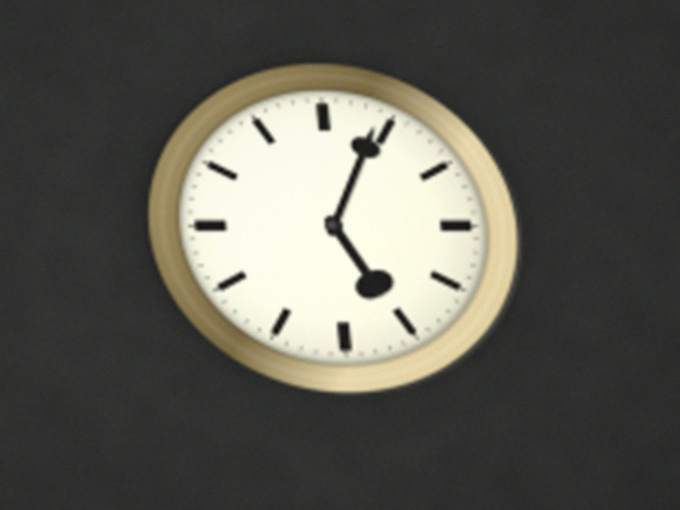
{"hour": 5, "minute": 4}
